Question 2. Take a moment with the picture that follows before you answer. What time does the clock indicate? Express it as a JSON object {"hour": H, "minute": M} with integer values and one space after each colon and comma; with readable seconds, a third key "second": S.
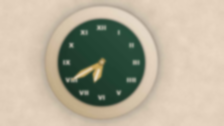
{"hour": 6, "minute": 40}
